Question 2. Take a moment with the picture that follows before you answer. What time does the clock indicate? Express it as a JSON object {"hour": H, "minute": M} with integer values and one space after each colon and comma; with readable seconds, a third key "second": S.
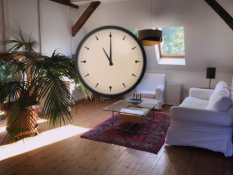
{"hour": 11, "minute": 0}
